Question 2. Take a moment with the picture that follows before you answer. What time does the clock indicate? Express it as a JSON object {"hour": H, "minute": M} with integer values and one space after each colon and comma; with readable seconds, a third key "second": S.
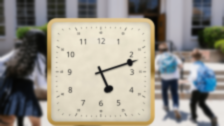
{"hour": 5, "minute": 12}
